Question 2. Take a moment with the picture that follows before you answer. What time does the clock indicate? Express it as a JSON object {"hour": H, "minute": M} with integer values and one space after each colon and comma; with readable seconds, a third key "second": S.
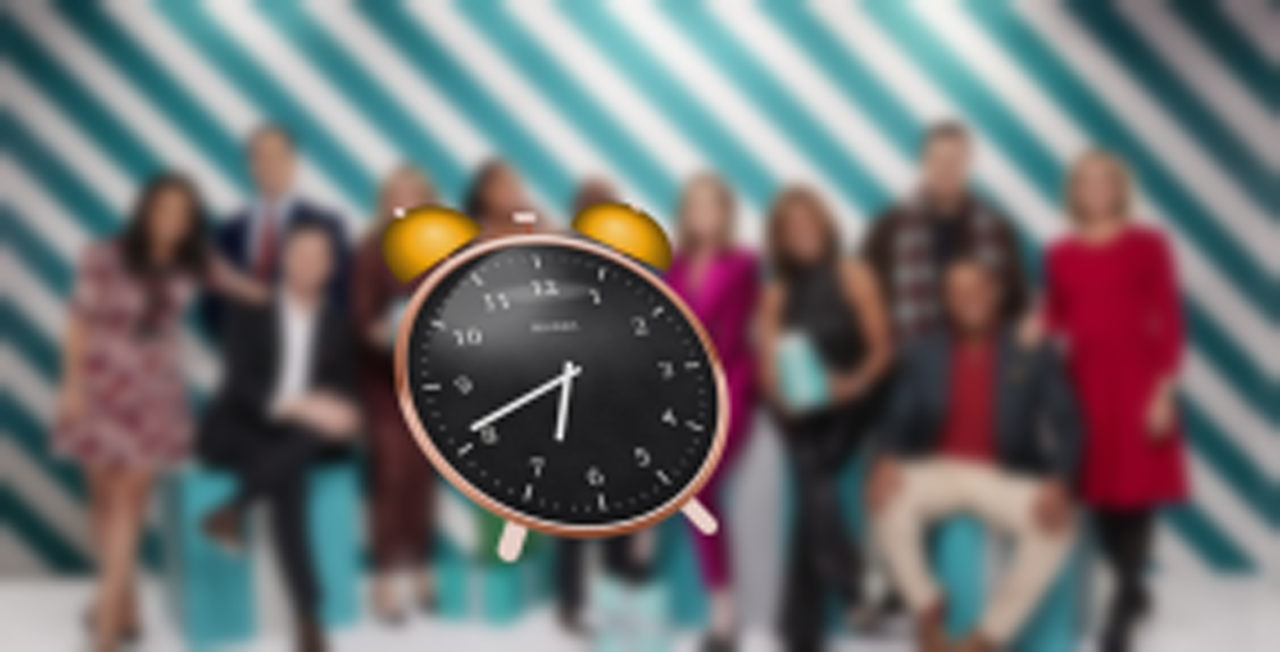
{"hour": 6, "minute": 41}
